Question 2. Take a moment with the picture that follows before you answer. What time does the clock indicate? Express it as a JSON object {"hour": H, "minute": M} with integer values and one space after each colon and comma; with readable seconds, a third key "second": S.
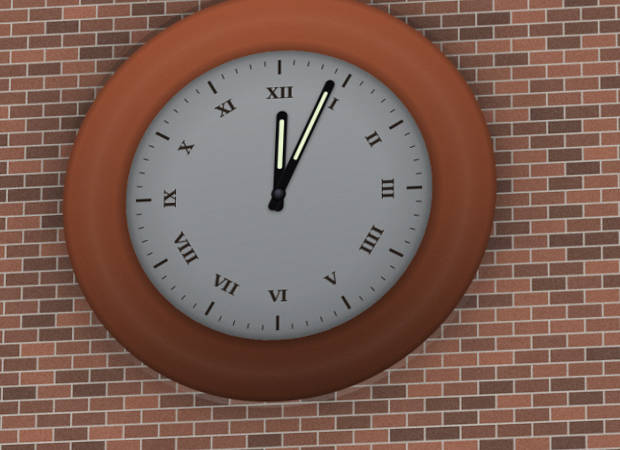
{"hour": 12, "minute": 4}
